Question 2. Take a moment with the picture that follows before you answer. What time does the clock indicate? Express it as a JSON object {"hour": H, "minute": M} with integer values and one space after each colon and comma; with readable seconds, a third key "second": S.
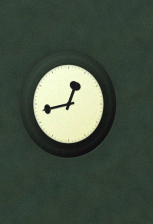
{"hour": 12, "minute": 43}
